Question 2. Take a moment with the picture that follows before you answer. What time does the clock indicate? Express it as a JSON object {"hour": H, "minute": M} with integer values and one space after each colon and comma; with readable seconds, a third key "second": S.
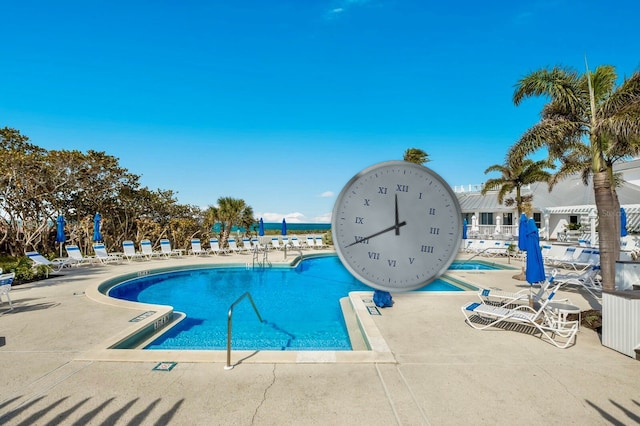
{"hour": 11, "minute": 40}
